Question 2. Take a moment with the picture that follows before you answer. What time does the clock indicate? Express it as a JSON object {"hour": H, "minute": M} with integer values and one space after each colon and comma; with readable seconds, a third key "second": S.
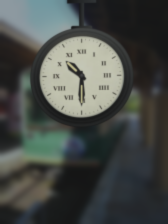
{"hour": 10, "minute": 30}
